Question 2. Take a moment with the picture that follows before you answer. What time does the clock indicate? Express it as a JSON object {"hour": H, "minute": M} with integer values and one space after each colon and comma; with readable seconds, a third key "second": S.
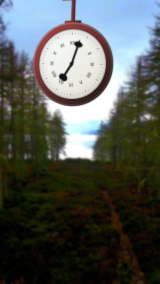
{"hour": 7, "minute": 3}
